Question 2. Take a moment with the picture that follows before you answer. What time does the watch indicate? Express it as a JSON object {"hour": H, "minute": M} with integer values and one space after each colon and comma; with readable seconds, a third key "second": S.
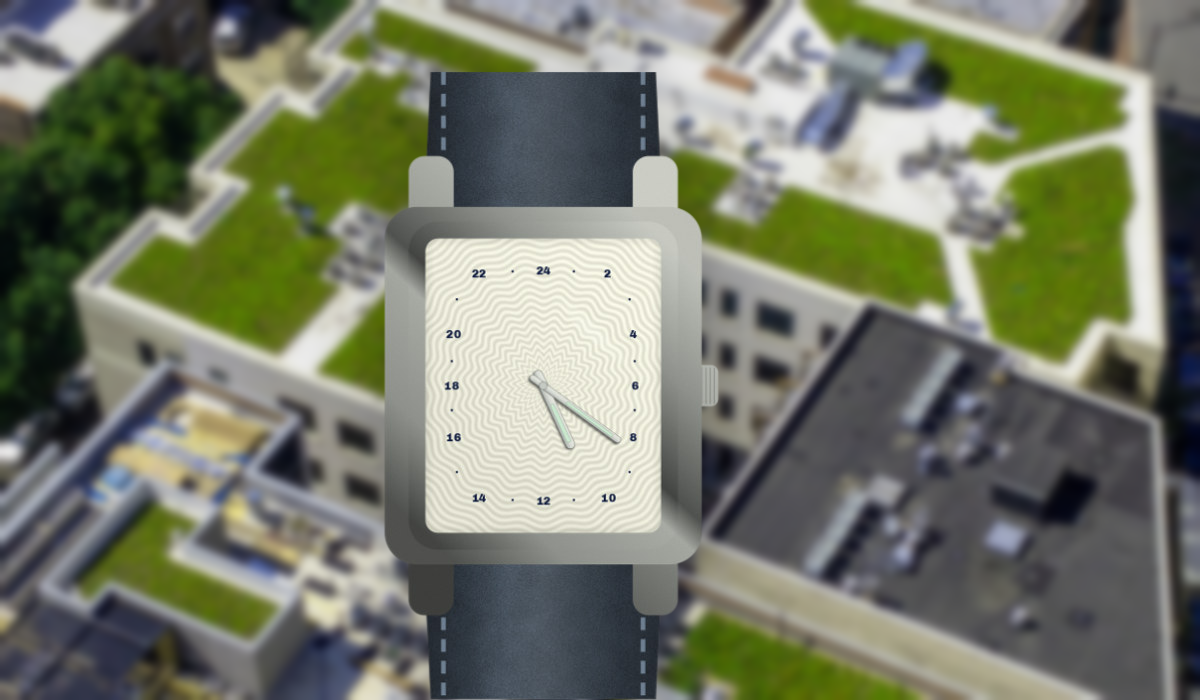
{"hour": 10, "minute": 21}
